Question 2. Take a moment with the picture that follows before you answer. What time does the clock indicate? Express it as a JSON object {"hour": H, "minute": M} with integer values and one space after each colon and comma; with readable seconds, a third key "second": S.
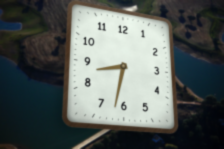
{"hour": 8, "minute": 32}
